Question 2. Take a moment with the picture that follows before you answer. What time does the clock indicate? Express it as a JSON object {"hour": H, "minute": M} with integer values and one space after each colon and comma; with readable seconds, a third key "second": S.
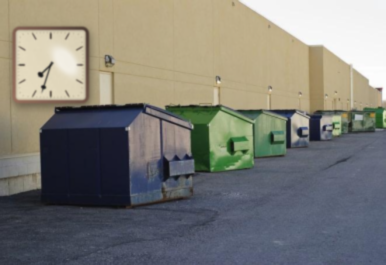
{"hour": 7, "minute": 33}
